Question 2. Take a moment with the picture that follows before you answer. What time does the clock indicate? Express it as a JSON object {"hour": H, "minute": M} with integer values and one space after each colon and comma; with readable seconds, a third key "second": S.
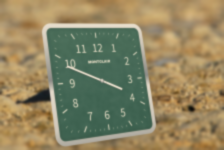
{"hour": 3, "minute": 49}
